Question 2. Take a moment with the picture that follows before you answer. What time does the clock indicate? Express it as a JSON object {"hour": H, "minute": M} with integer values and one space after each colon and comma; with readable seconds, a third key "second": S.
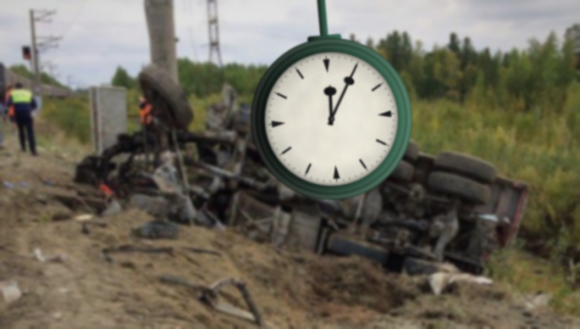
{"hour": 12, "minute": 5}
